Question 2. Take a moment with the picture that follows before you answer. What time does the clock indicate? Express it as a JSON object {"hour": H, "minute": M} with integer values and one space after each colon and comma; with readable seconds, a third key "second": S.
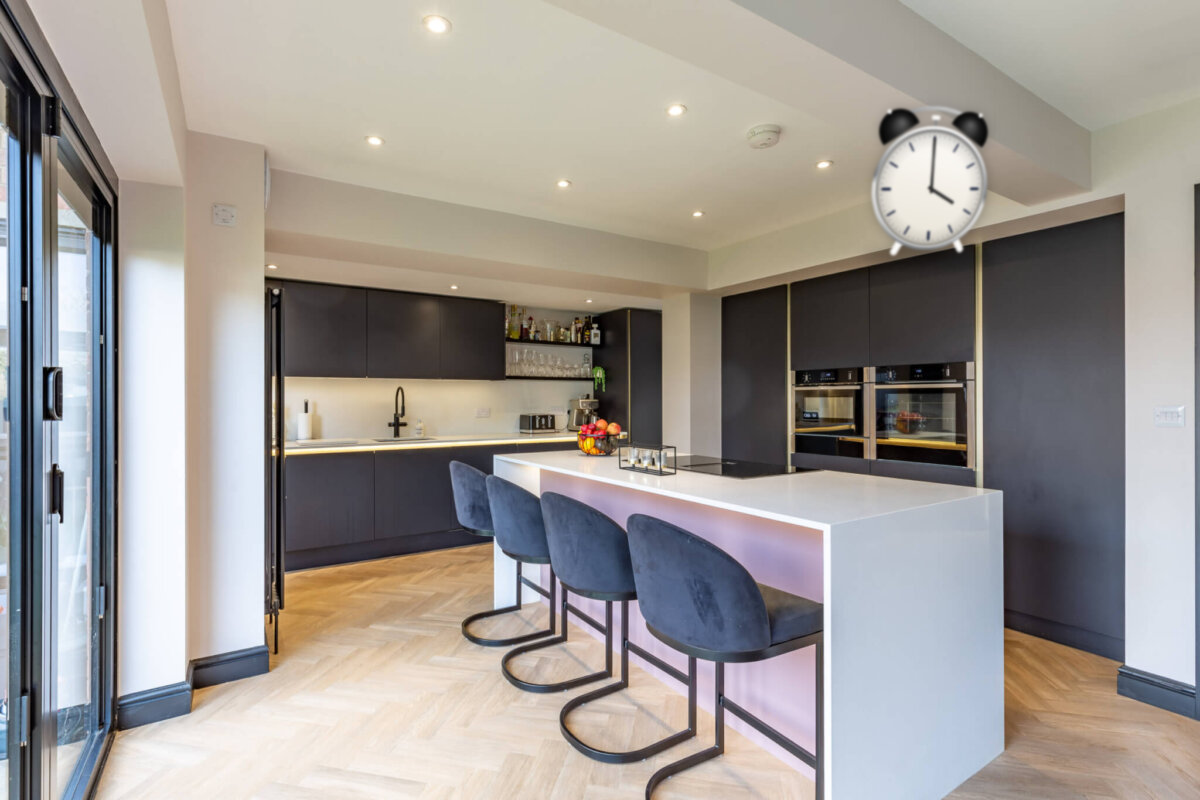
{"hour": 4, "minute": 0}
